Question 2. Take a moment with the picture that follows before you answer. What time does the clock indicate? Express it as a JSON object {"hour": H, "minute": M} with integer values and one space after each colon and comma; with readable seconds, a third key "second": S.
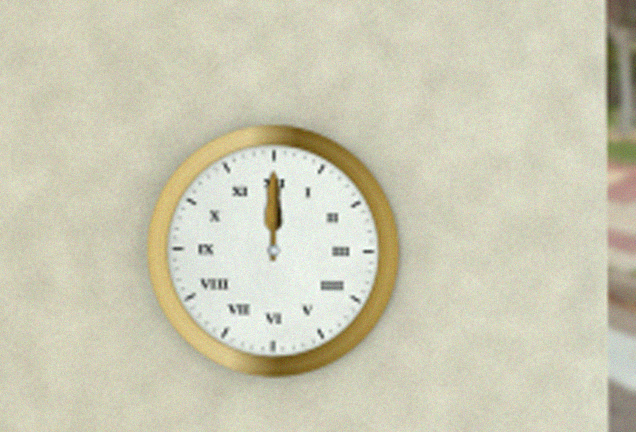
{"hour": 12, "minute": 0}
